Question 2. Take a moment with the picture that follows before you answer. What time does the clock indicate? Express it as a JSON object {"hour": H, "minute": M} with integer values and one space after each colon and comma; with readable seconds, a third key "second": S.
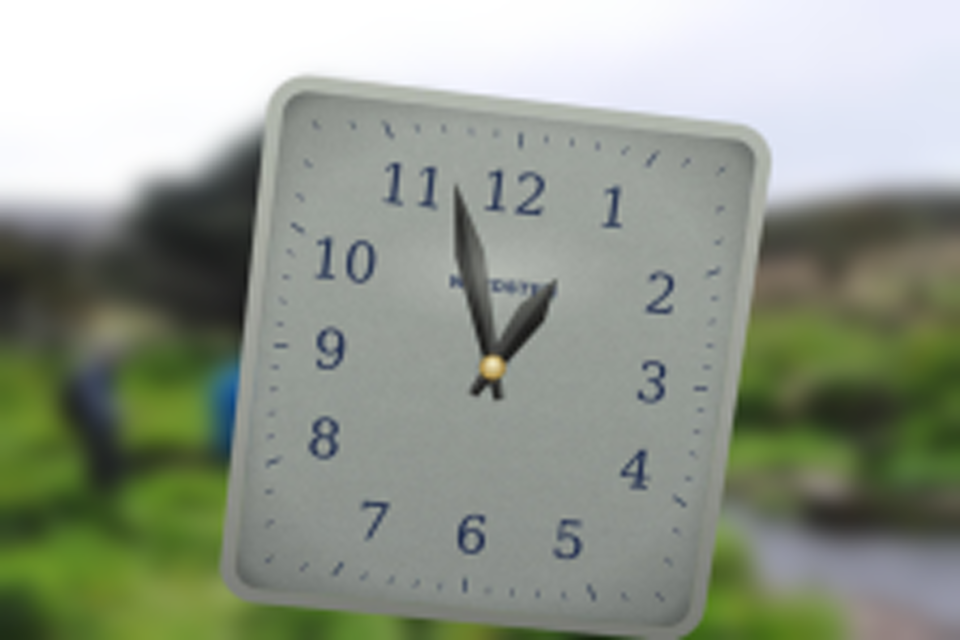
{"hour": 12, "minute": 57}
